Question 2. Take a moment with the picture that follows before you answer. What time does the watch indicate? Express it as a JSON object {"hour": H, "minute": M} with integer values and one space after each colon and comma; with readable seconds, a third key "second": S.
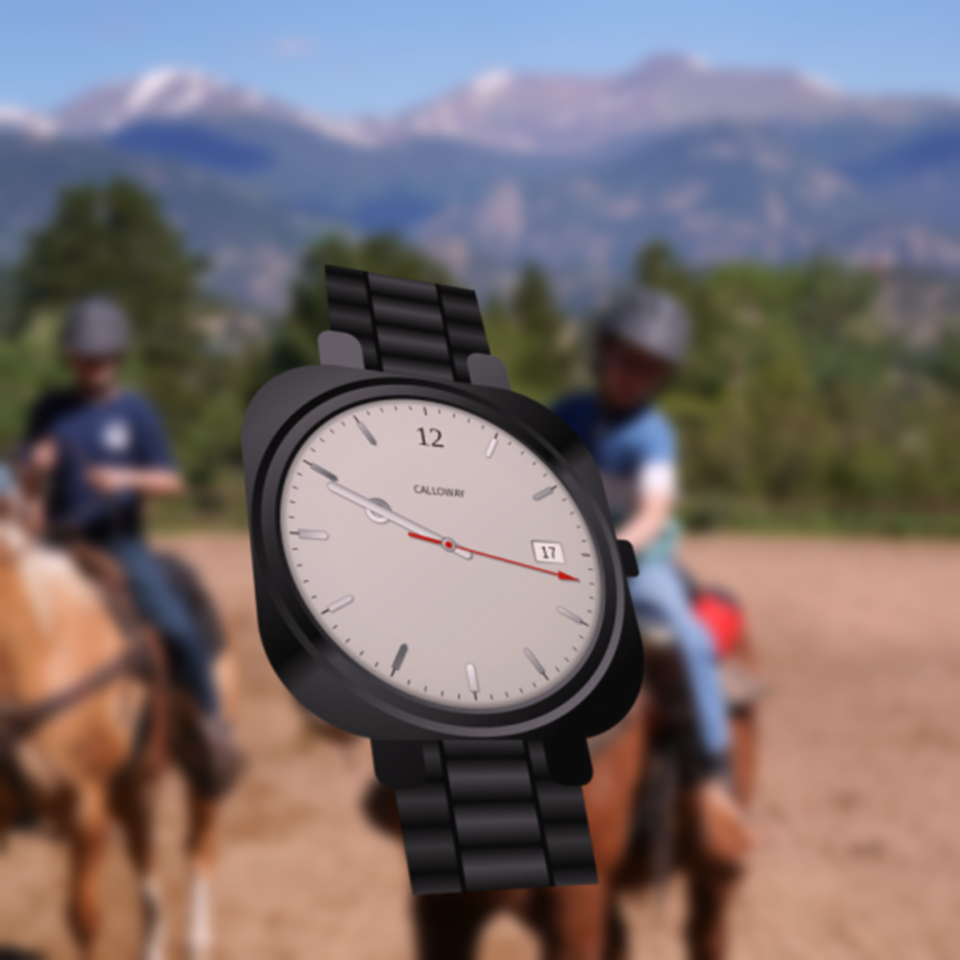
{"hour": 9, "minute": 49, "second": 17}
